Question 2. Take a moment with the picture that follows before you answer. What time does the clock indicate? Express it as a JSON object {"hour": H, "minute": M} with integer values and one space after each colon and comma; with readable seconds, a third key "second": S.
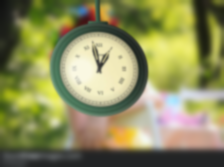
{"hour": 12, "minute": 58}
